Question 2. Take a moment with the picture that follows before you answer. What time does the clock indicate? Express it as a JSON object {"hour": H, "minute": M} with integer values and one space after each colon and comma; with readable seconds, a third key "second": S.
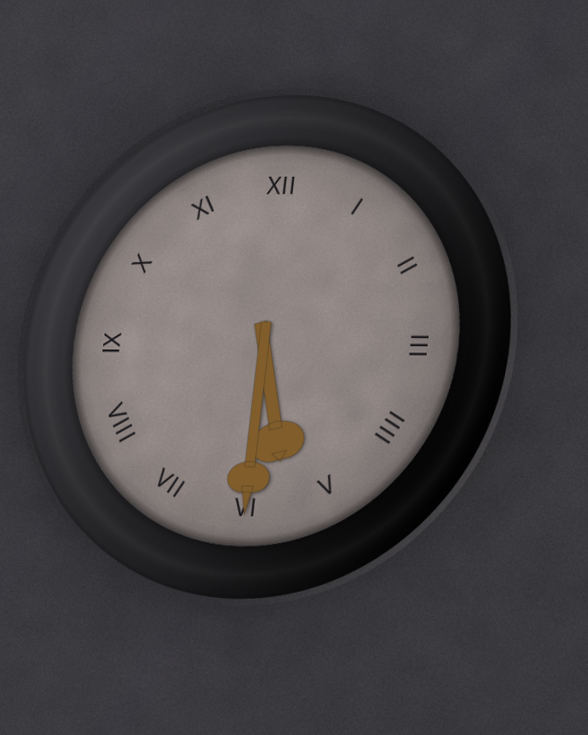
{"hour": 5, "minute": 30}
